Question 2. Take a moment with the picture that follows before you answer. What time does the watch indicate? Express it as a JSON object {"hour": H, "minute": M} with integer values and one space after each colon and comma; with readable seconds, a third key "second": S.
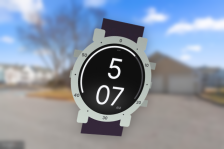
{"hour": 5, "minute": 7}
